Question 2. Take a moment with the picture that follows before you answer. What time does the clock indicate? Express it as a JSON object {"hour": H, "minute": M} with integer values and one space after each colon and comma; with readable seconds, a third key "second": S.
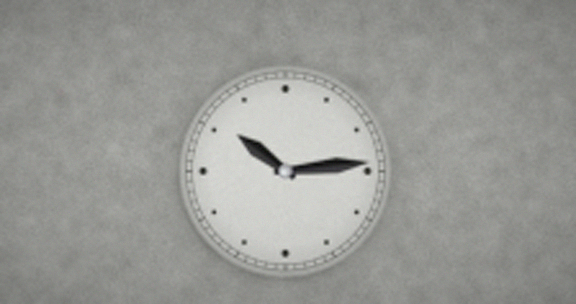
{"hour": 10, "minute": 14}
